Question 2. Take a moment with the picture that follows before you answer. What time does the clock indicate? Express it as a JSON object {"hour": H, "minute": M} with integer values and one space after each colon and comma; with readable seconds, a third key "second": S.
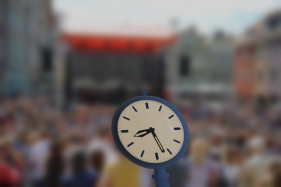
{"hour": 8, "minute": 27}
